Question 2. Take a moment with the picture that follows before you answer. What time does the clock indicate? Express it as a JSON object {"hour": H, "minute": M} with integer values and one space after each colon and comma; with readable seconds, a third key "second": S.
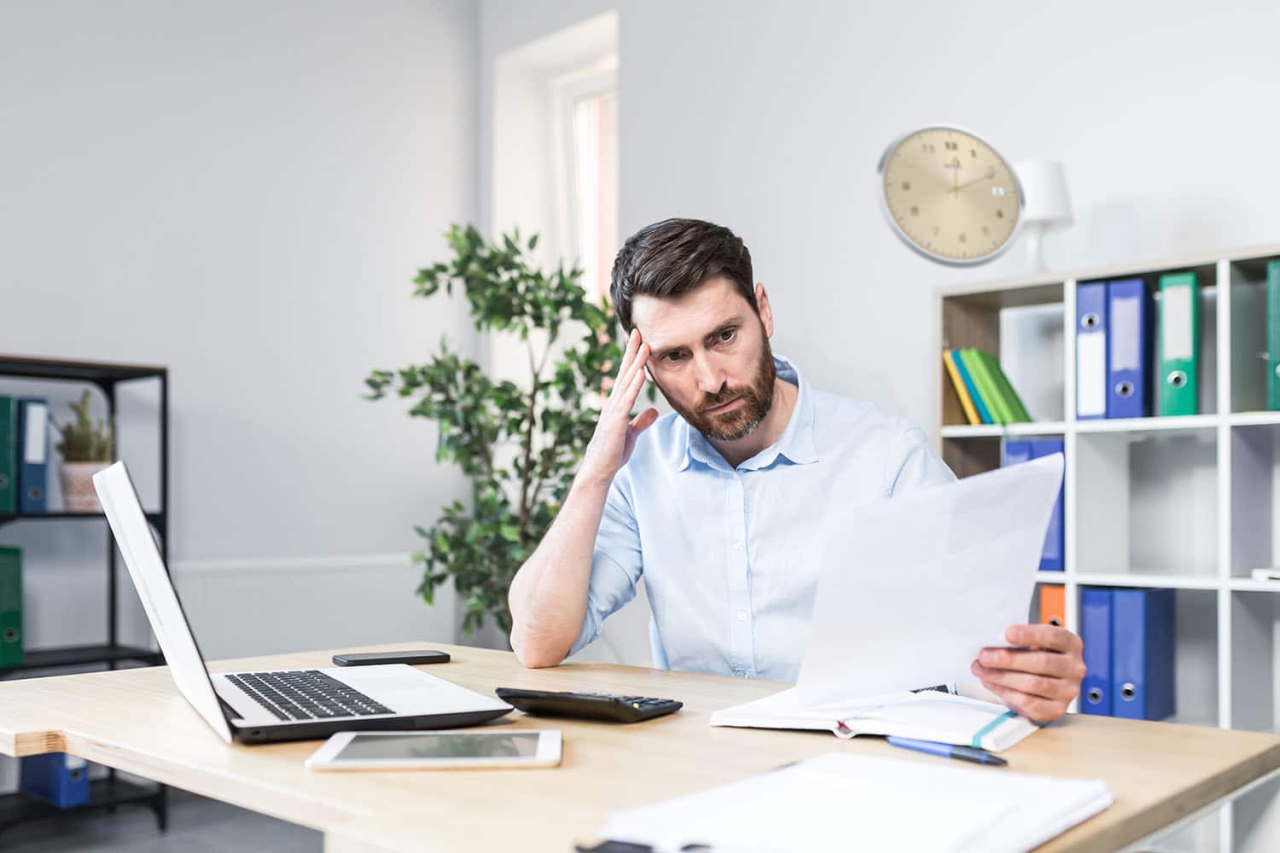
{"hour": 12, "minute": 11}
